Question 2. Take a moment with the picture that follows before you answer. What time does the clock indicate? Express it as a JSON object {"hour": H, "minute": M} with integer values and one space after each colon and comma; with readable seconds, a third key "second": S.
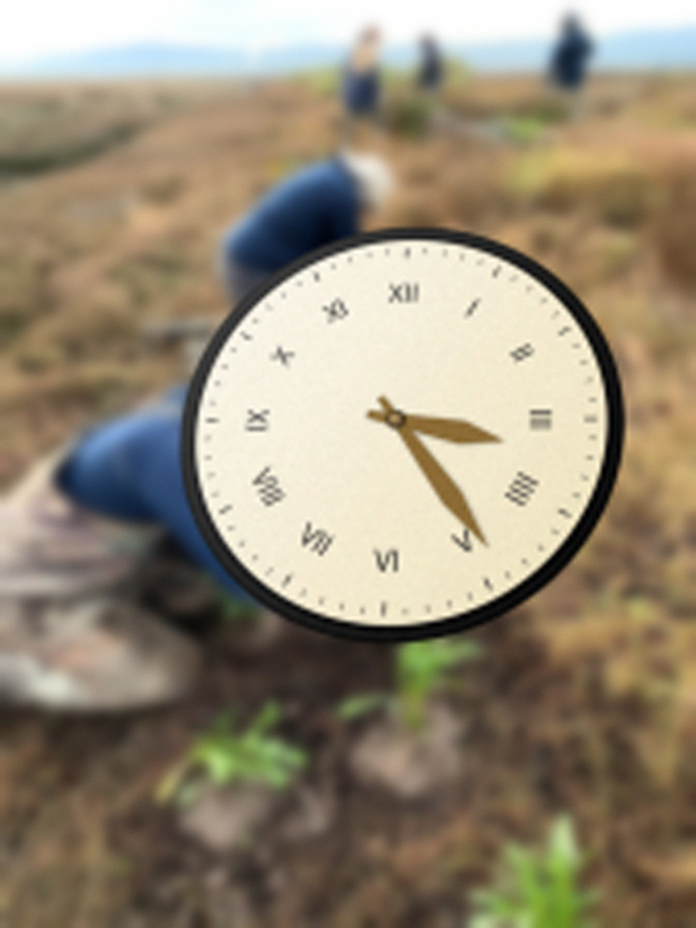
{"hour": 3, "minute": 24}
